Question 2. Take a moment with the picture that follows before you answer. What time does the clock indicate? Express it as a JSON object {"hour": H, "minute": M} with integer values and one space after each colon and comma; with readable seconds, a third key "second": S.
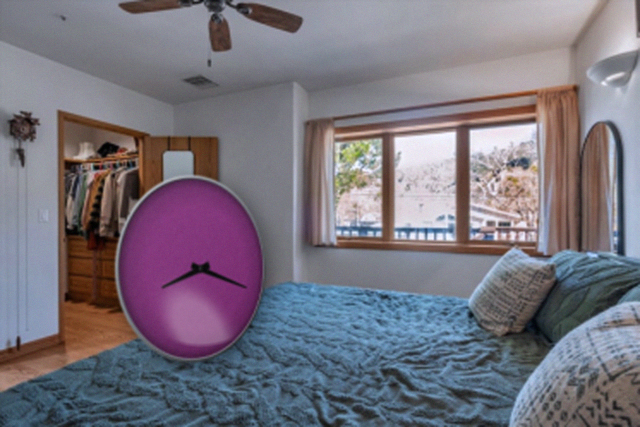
{"hour": 8, "minute": 18}
